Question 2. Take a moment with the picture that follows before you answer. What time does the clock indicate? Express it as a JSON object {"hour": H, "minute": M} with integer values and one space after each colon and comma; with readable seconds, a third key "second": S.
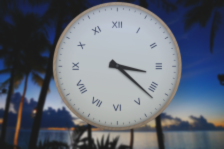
{"hour": 3, "minute": 22}
